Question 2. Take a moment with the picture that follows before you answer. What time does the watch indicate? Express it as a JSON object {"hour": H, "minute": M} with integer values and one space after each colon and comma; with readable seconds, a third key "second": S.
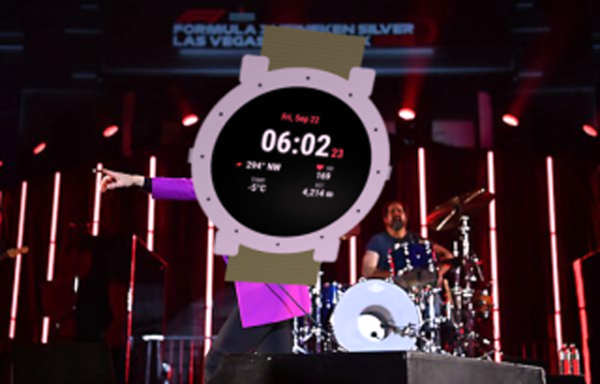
{"hour": 6, "minute": 2}
